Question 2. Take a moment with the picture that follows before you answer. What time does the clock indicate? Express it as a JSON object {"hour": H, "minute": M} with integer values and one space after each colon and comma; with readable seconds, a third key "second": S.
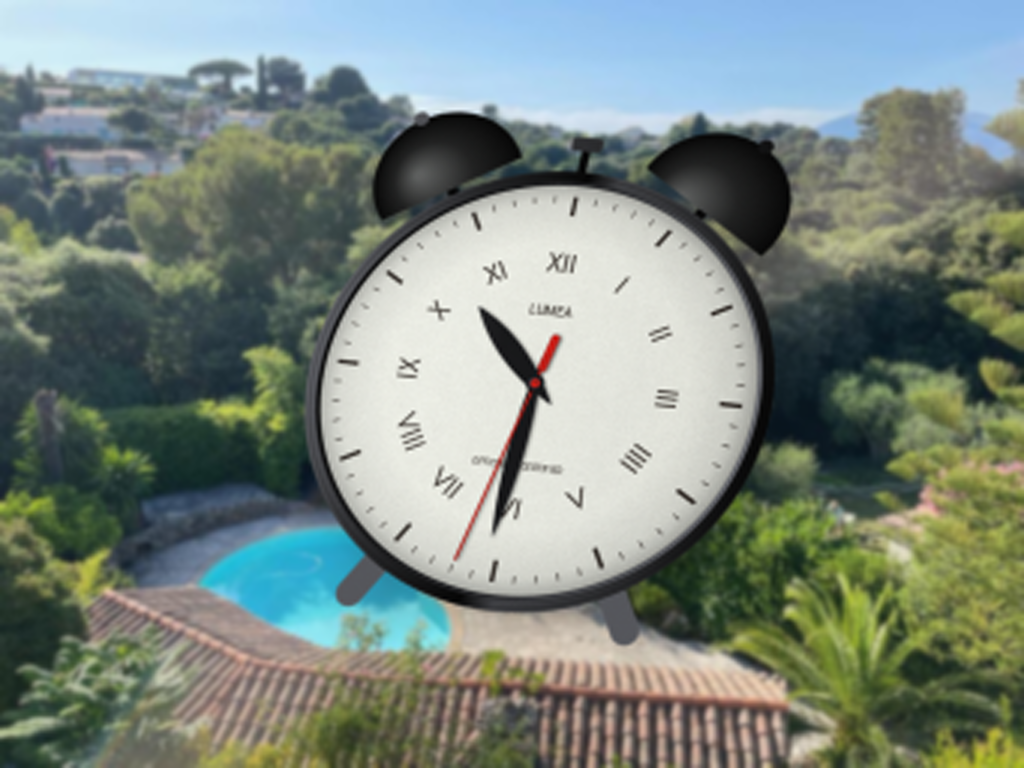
{"hour": 10, "minute": 30, "second": 32}
